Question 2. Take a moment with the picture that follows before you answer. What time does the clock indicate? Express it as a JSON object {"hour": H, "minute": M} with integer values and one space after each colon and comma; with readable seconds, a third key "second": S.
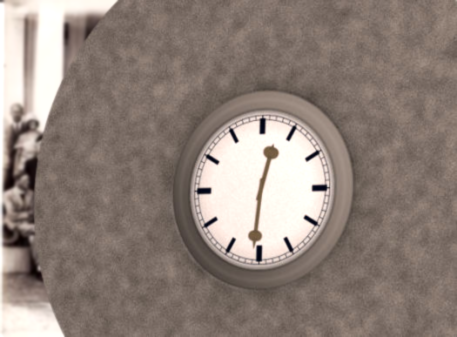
{"hour": 12, "minute": 31}
